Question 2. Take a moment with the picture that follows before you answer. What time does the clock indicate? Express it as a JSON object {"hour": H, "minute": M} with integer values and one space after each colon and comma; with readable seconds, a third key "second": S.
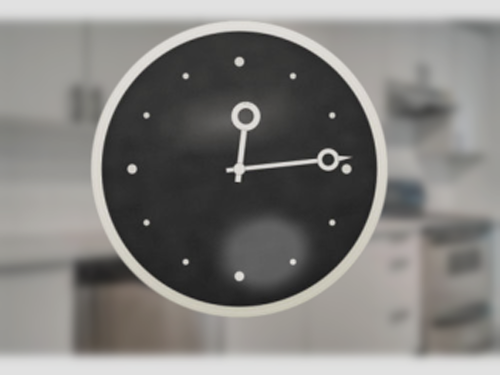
{"hour": 12, "minute": 14}
